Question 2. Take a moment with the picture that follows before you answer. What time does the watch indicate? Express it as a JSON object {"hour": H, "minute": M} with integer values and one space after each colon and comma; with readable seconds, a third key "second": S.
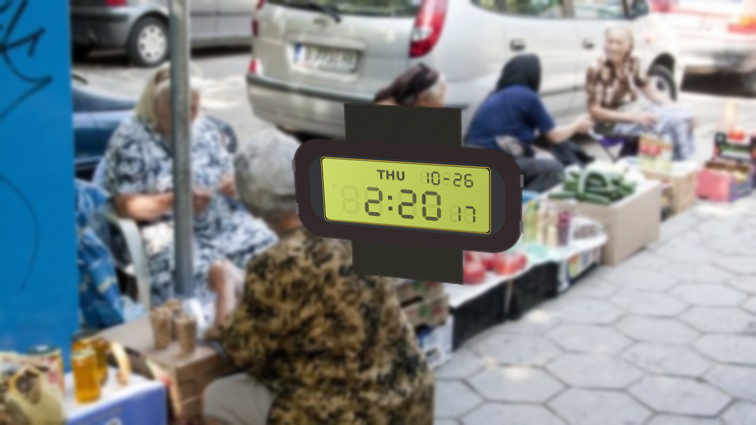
{"hour": 2, "minute": 20, "second": 17}
